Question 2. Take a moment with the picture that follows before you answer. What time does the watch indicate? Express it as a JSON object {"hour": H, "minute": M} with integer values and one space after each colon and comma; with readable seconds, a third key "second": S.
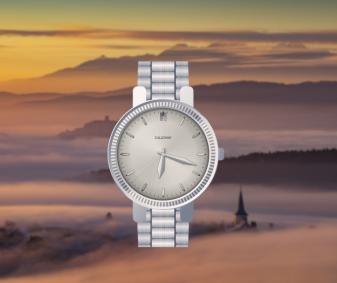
{"hour": 6, "minute": 18}
